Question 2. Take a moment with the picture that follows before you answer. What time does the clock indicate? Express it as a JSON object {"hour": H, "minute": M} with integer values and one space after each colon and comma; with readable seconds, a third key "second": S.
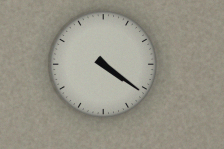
{"hour": 4, "minute": 21}
